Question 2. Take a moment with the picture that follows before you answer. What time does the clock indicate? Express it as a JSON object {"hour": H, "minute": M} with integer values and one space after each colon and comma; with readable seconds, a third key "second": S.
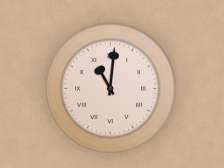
{"hour": 11, "minute": 1}
